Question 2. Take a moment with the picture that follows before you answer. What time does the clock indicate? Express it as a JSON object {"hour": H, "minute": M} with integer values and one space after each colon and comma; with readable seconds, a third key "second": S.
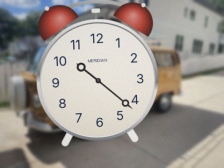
{"hour": 10, "minute": 22}
